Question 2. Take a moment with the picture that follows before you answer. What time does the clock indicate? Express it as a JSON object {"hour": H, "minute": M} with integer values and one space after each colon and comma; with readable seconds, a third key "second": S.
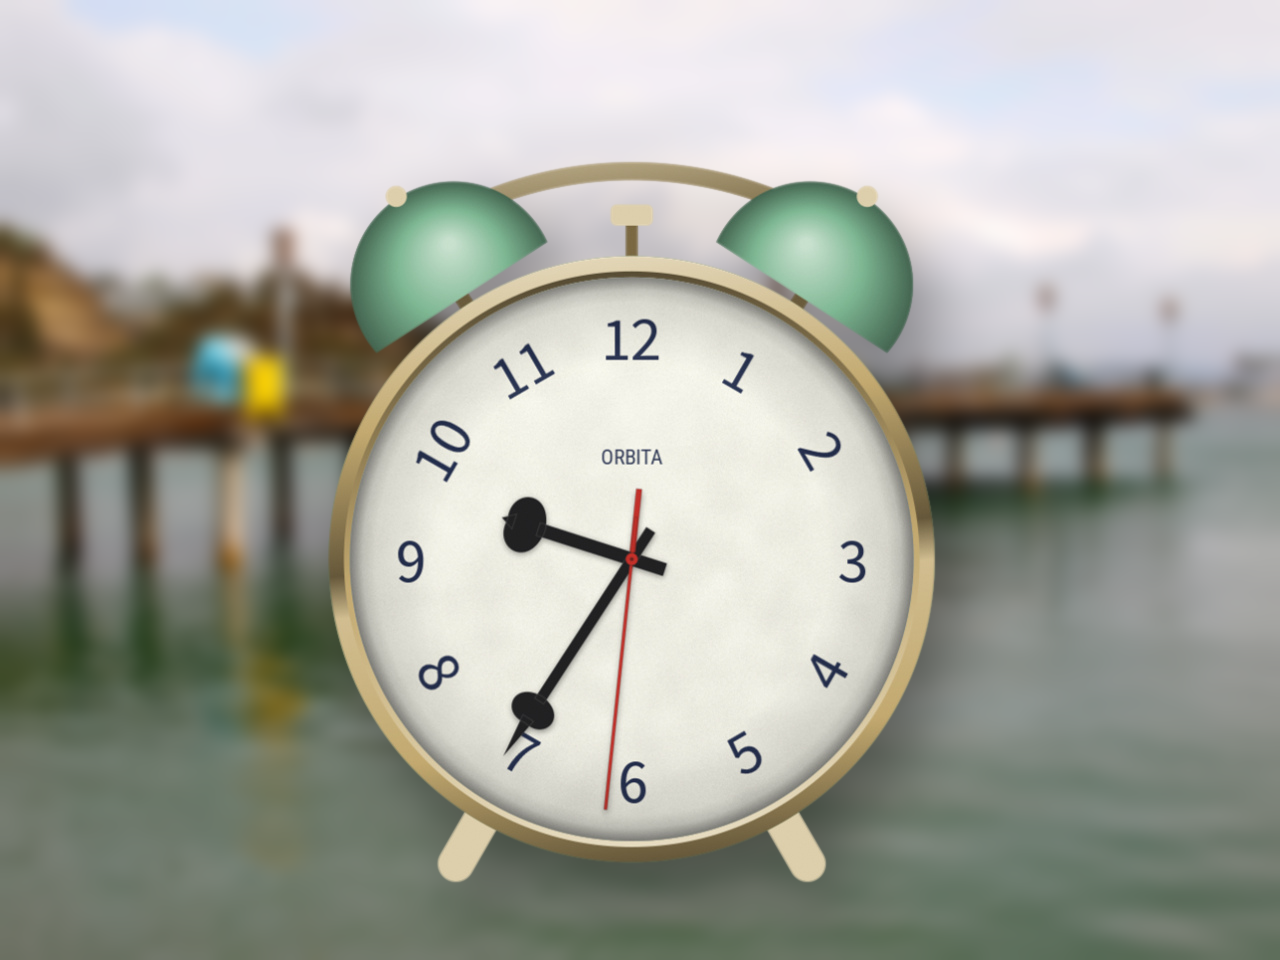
{"hour": 9, "minute": 35, "second": 31}
